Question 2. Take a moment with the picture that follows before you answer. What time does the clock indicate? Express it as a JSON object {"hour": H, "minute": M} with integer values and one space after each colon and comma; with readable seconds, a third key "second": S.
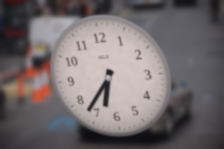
{"hour": 6, "minute": 37}
